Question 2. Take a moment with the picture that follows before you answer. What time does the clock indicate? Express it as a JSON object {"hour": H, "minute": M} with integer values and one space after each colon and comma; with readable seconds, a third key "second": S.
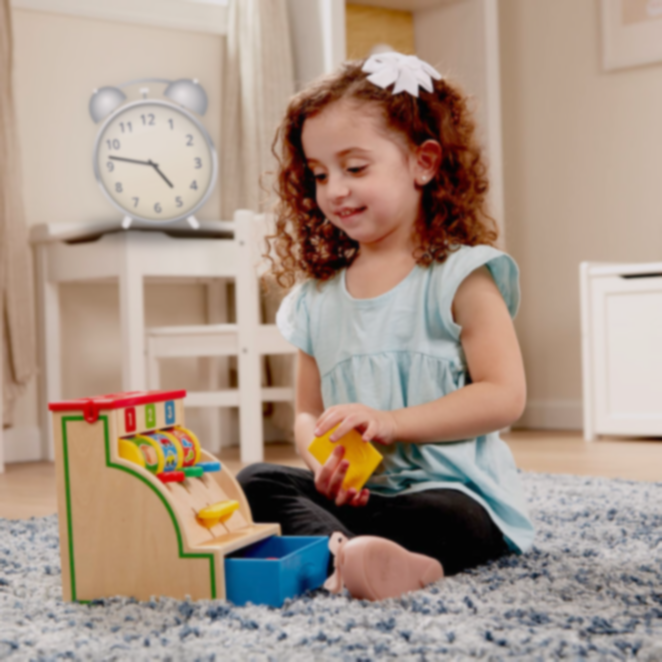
{"hour": 4, "minute": 47}
